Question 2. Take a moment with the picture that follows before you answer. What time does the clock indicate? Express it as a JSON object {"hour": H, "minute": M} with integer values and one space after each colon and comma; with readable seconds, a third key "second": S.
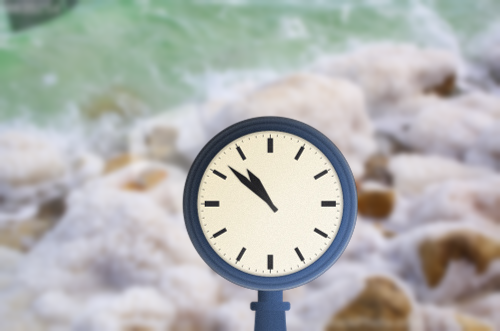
{"hour": 10, "minute": 52}
